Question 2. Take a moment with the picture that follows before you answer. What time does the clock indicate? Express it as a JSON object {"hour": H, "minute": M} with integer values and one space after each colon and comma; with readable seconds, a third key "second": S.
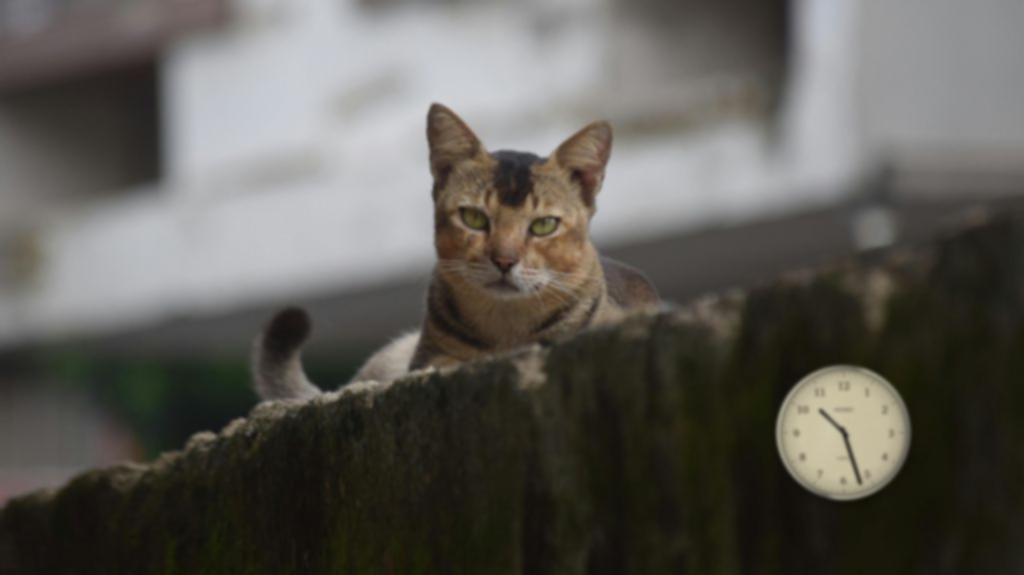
{"hour": 10, "minute": 27}
